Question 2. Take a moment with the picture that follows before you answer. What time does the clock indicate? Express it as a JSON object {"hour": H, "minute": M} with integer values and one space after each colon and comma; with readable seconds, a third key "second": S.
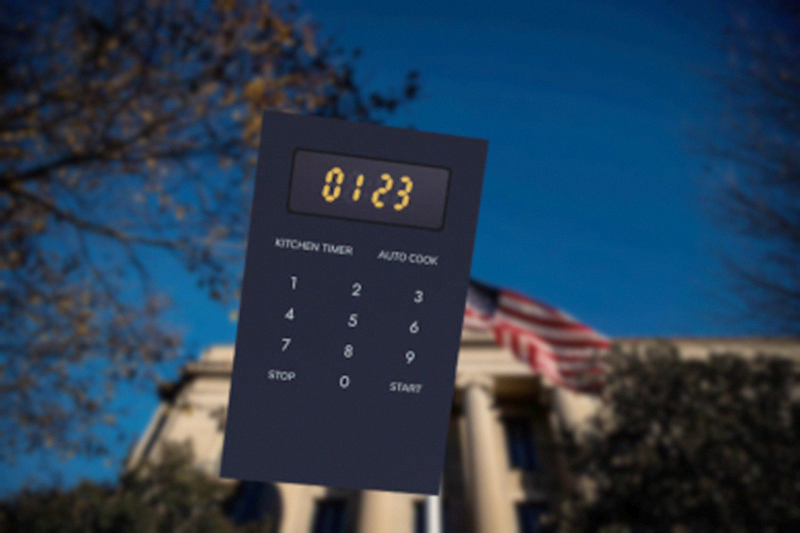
{"hour": 1, "minute": 23}
